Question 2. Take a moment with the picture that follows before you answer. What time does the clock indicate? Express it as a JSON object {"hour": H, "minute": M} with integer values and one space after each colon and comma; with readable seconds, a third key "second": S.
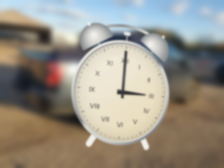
{"hour": 3, "minute": 0}
